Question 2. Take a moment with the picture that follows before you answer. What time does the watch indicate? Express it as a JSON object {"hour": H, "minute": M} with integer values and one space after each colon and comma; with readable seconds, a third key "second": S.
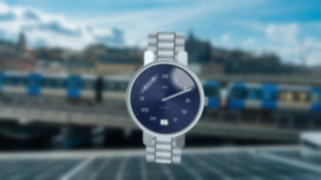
{"hour": 2, "minute": 11}
